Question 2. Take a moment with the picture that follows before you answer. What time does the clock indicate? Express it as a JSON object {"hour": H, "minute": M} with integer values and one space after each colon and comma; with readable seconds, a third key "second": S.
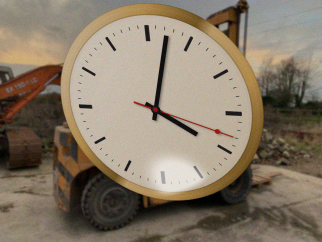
{"hour": 4, "minute": 2, "second": 18}
